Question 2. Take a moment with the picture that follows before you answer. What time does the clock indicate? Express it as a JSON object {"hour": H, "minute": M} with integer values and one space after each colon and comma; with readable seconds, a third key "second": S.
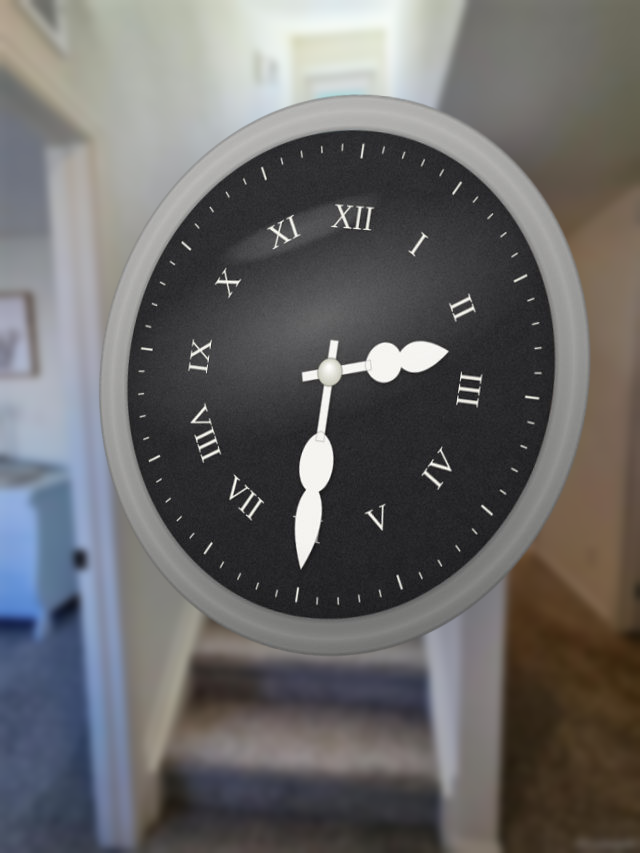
{"hour": 2, "minute": 30}
